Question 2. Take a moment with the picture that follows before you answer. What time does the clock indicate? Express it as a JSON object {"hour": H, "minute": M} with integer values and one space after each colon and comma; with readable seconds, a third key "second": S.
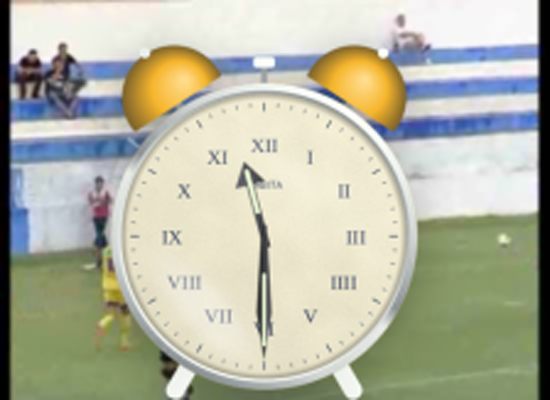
{"hour": 11, "minute": 30}
